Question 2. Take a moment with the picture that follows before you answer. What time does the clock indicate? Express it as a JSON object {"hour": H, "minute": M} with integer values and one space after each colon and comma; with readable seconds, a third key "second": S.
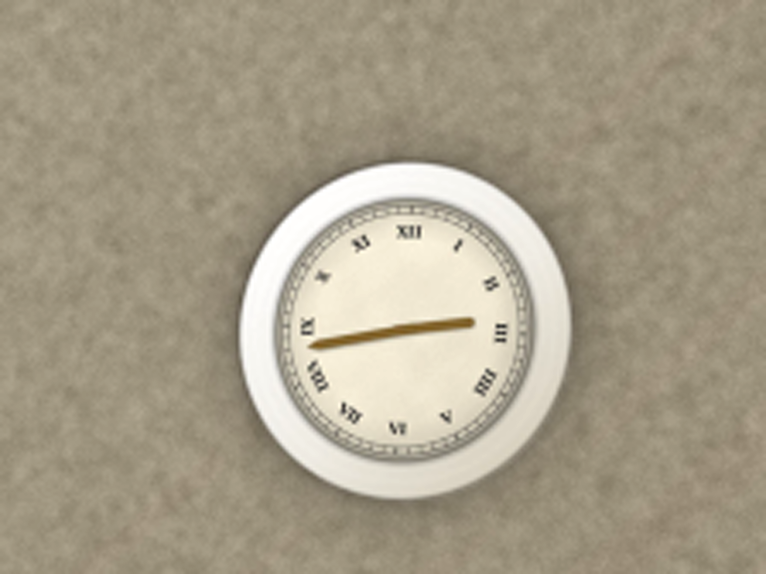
{"hour": 2, "minute": 43}
